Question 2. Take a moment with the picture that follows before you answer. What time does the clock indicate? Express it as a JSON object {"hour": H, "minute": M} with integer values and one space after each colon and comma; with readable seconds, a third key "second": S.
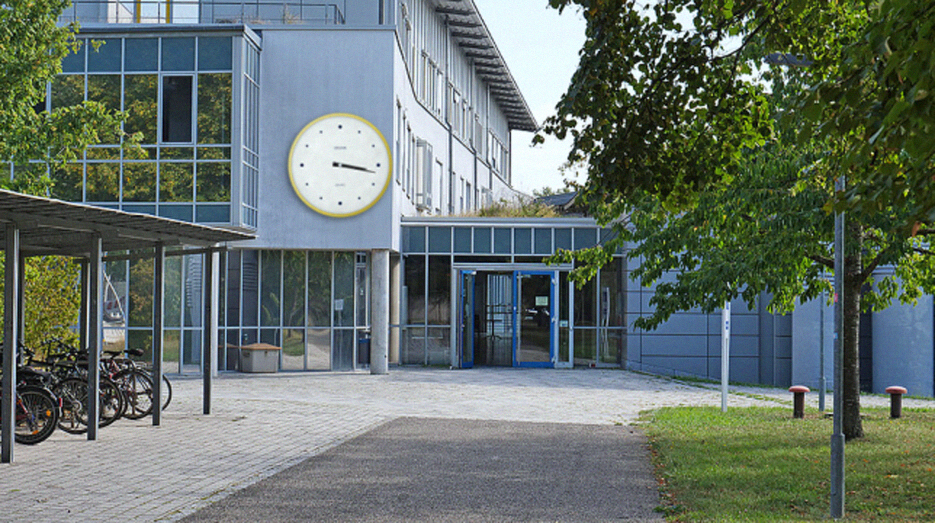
{"hour": 3, "minute": 17}
